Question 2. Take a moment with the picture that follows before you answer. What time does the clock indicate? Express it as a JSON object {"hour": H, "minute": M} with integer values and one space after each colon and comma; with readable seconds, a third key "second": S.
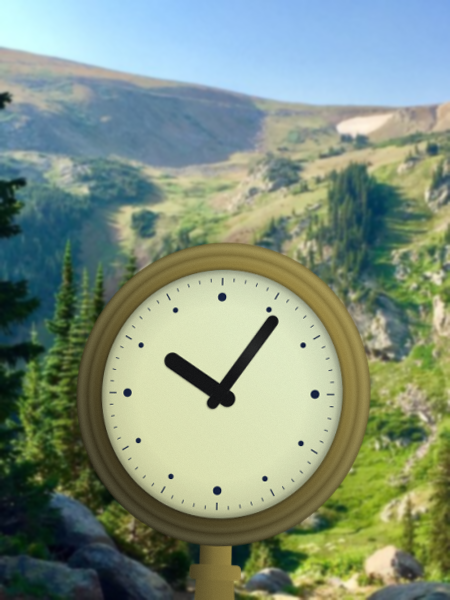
{"hour": 10, "minute": 6}
